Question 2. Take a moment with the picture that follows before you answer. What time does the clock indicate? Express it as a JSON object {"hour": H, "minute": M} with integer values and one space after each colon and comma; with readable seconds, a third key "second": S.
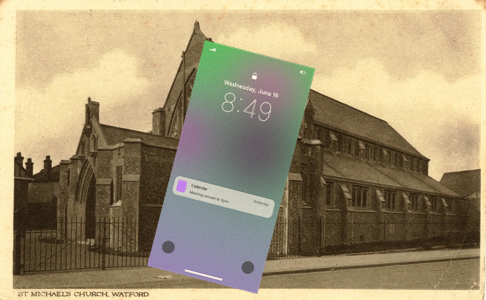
{"hour": 8, "minute": 49}
